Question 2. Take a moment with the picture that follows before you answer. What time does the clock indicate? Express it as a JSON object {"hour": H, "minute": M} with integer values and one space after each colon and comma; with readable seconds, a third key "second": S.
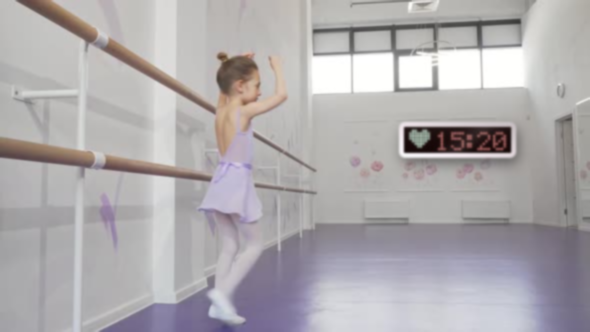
{"hour": 15, "minute": 20}
